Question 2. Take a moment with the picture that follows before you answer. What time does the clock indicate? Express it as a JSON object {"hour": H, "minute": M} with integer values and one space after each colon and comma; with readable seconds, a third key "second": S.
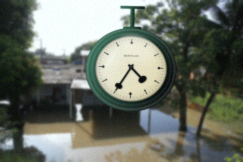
{"hour": 4, "minute": 35}
